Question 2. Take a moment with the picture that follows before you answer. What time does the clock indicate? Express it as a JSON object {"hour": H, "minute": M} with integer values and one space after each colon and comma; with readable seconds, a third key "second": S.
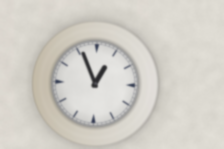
{"hour": 12, "minute": 56}
